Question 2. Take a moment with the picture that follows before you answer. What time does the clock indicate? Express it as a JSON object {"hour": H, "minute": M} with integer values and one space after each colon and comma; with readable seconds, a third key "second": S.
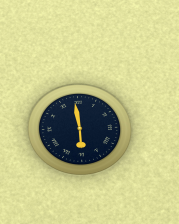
{"hour": 5, "minute": 59}
